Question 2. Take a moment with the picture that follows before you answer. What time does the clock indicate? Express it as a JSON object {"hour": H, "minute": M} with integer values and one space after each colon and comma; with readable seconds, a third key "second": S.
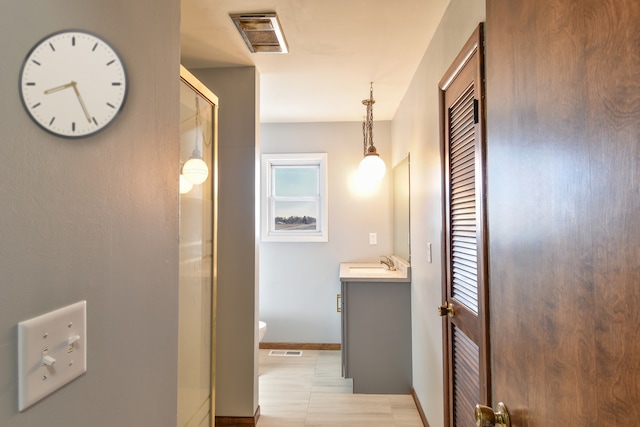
{"hour": 8, "minute": 26}
